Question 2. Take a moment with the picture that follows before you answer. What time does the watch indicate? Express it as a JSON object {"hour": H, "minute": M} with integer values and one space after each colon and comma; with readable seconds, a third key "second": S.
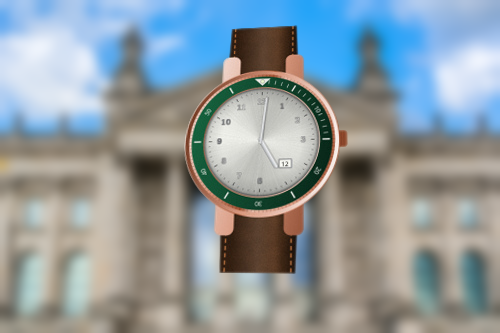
{"hour": 5, "minute": 1}
